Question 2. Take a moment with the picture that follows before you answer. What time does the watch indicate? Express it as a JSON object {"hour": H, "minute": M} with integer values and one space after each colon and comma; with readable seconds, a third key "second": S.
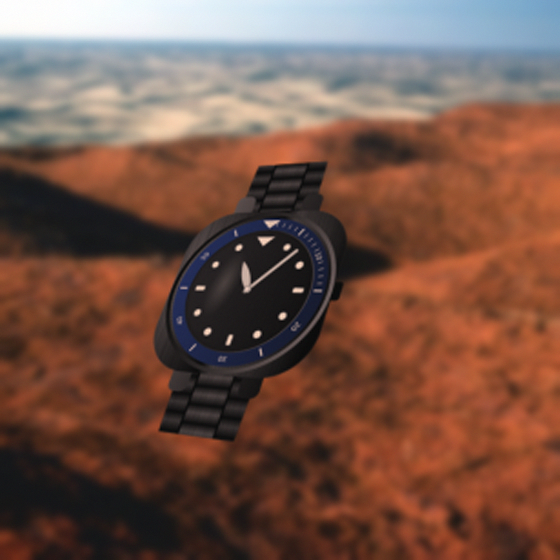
{"hour": 11, "minute": 7}
